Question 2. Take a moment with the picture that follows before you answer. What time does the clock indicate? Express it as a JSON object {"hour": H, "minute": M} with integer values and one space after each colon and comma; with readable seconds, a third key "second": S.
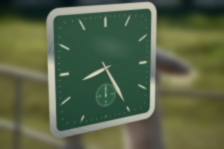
{"hour": 8, "minute": 25}
